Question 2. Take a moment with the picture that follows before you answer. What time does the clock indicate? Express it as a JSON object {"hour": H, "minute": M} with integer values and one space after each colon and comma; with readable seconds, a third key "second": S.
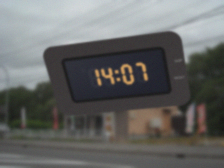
{"hour": 14, "minute": 7}
